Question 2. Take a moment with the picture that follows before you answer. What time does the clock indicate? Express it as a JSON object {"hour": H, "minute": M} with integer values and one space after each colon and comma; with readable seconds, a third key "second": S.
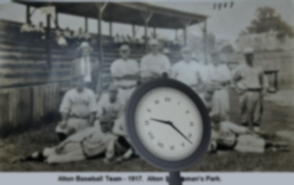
{"hour": 9, "minute": 22}
